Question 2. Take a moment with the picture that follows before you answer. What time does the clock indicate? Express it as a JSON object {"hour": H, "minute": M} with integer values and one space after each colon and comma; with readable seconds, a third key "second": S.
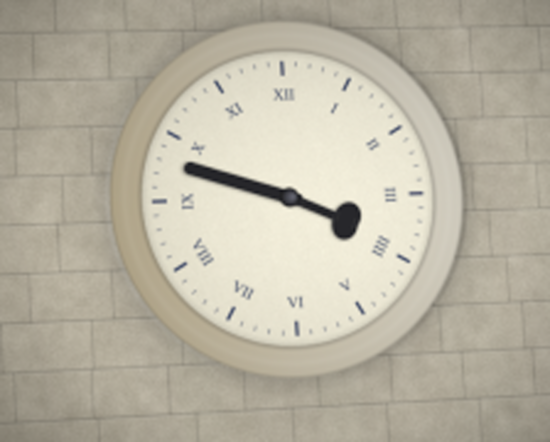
{"hour": 3, "minute": 48}
